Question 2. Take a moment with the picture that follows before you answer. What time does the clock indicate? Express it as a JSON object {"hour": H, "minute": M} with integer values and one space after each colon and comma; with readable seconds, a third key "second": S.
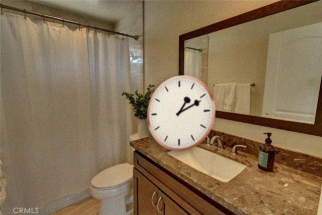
{"hour": 1, "minute": 11}
